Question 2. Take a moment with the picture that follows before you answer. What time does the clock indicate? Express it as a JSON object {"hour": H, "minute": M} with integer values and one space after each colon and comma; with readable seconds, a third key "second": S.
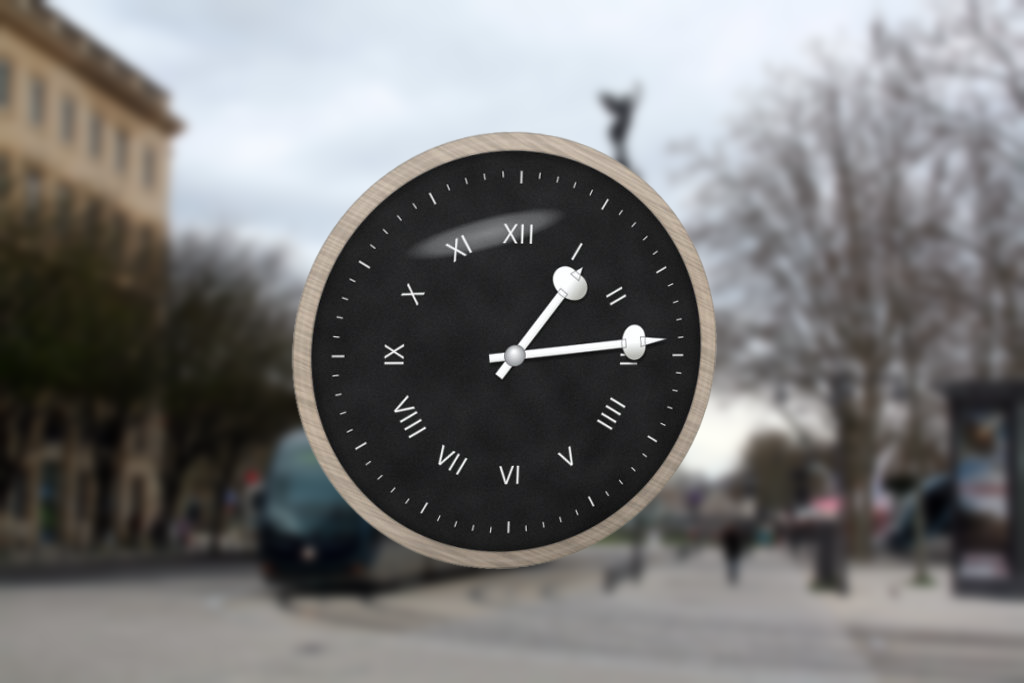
{"hour": 1, "minute": 14}
